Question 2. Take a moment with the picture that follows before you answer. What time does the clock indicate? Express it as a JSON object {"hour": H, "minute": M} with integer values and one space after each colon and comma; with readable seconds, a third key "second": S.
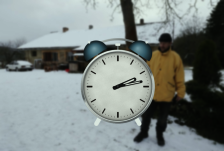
{"hour": 2, "minute": 13}
